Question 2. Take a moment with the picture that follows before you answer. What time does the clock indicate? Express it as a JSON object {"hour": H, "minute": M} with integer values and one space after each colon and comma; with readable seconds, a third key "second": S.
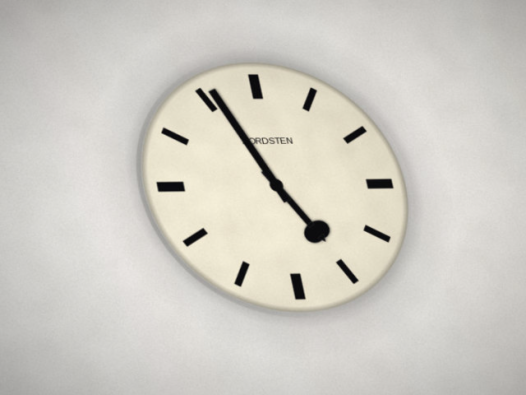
{"hour": 4, "minute": 56}
